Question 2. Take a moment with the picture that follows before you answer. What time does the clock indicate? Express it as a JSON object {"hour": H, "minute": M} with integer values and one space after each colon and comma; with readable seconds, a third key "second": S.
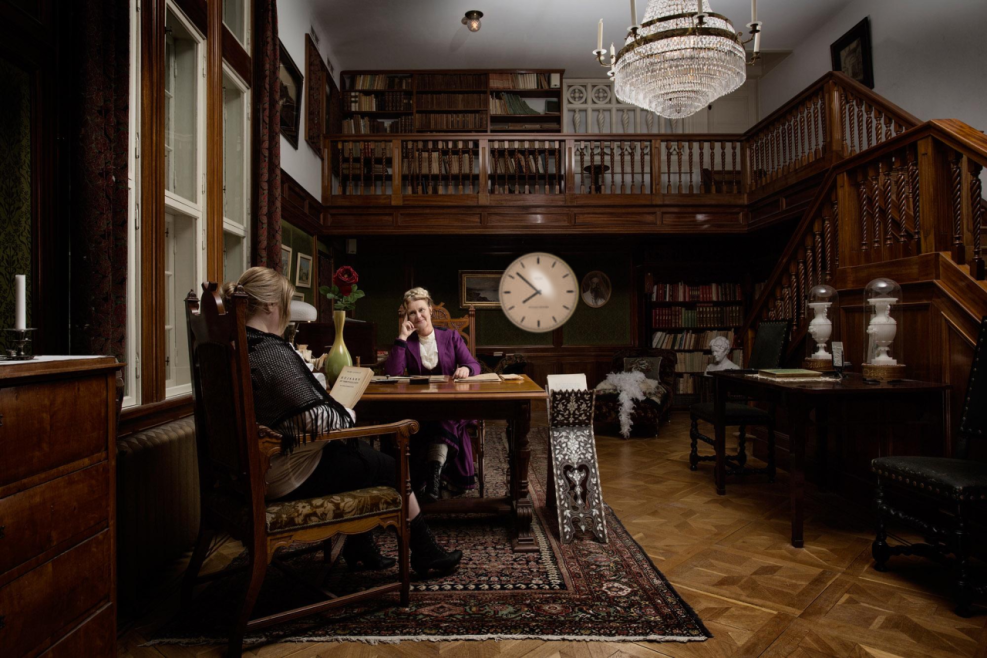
{"hour": 7, "minute": 52}
